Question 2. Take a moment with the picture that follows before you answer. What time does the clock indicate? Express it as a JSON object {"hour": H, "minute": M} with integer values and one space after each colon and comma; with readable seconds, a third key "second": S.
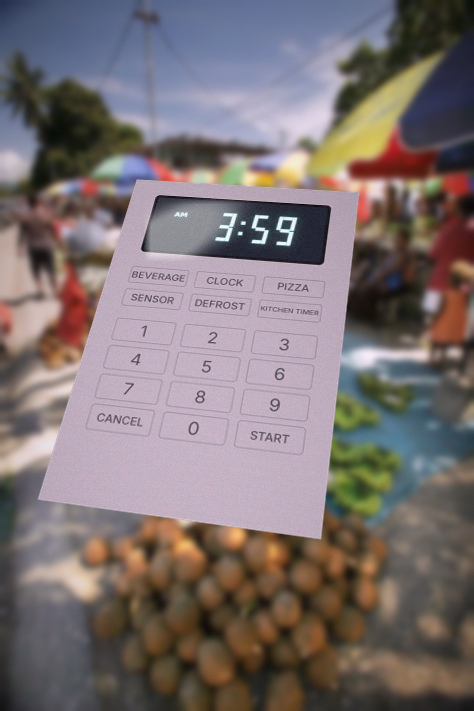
{"hour": 3, "minute": 59}
